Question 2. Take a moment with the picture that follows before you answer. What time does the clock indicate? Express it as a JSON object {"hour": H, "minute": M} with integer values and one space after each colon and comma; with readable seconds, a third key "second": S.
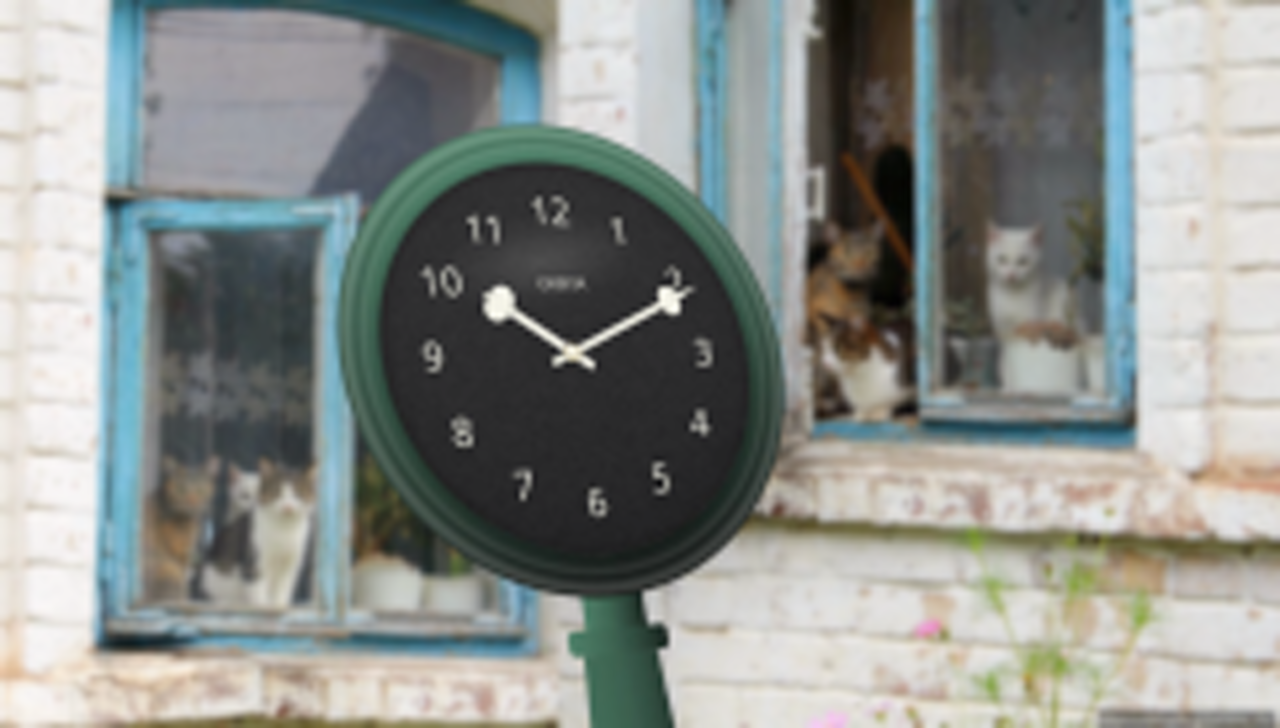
{"hour": 10, "minute": 11}
